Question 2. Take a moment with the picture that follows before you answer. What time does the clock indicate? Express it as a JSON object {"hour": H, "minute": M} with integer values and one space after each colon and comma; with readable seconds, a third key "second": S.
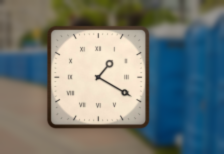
{"hour": 1, "minute": 20}
